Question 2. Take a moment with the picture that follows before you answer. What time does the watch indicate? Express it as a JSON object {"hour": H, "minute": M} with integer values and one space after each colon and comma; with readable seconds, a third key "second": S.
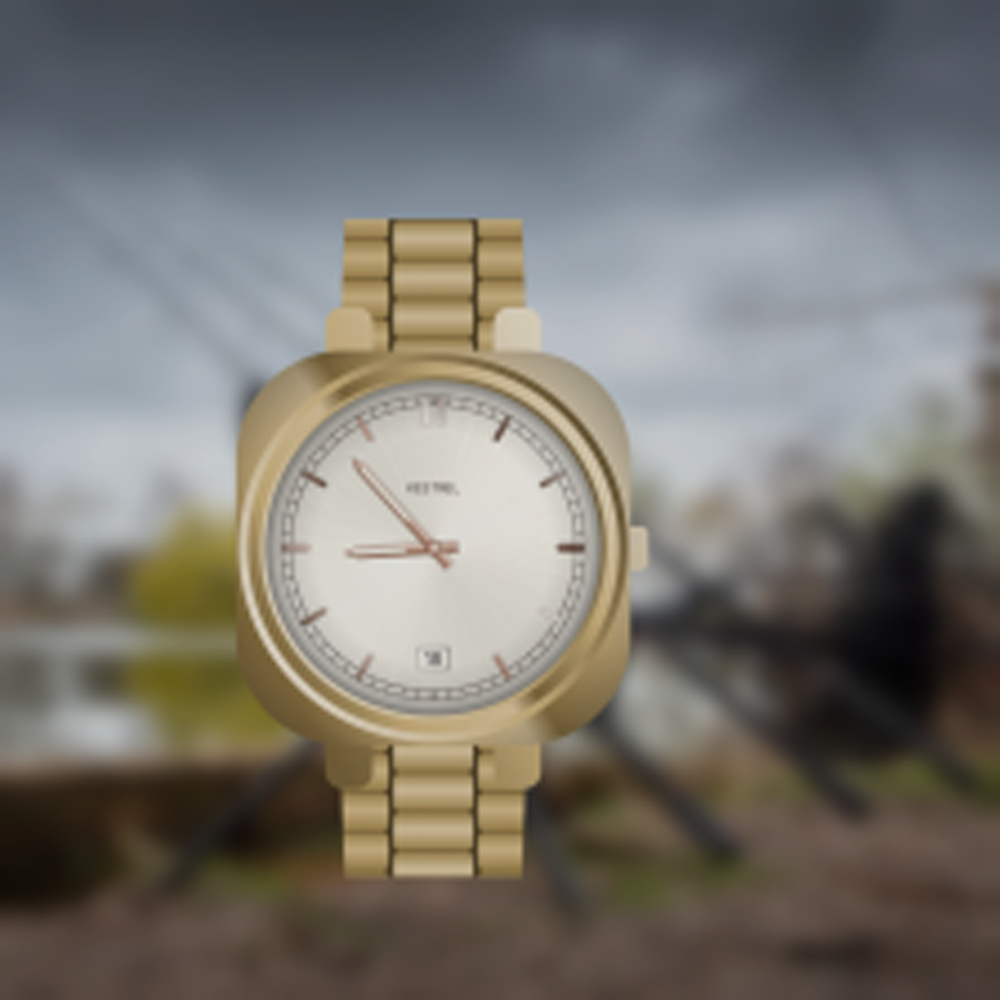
{"hour": 8, "minute": 53}
